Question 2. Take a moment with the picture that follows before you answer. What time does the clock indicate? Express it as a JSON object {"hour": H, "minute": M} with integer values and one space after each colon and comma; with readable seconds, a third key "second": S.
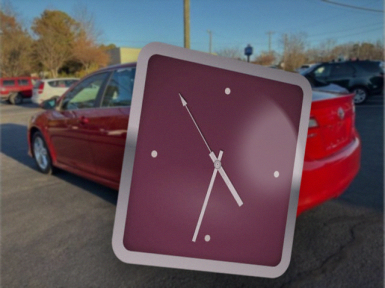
{"hour": 4, "minute": 31, "second": 53}
